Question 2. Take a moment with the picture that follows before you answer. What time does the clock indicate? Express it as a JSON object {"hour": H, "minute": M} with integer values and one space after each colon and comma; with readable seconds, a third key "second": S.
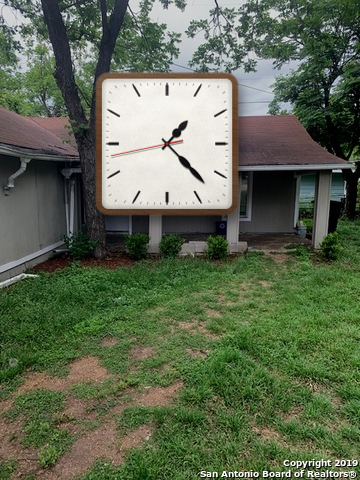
{"hour": 1, "minute": 22, "second": 43}
